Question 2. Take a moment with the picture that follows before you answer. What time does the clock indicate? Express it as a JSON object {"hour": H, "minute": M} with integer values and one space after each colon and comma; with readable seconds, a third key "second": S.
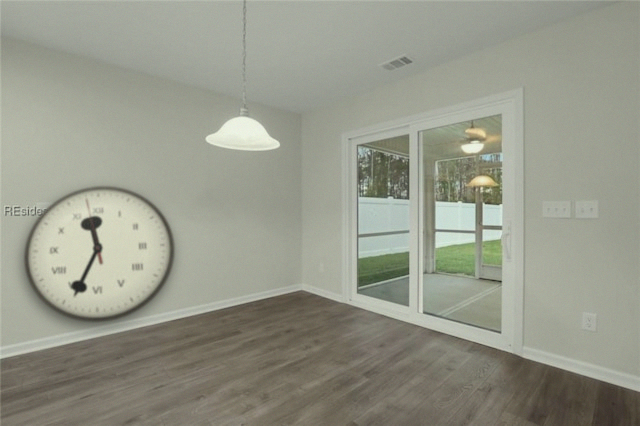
{"hour": 11, "minute": 33, "second": 58}
